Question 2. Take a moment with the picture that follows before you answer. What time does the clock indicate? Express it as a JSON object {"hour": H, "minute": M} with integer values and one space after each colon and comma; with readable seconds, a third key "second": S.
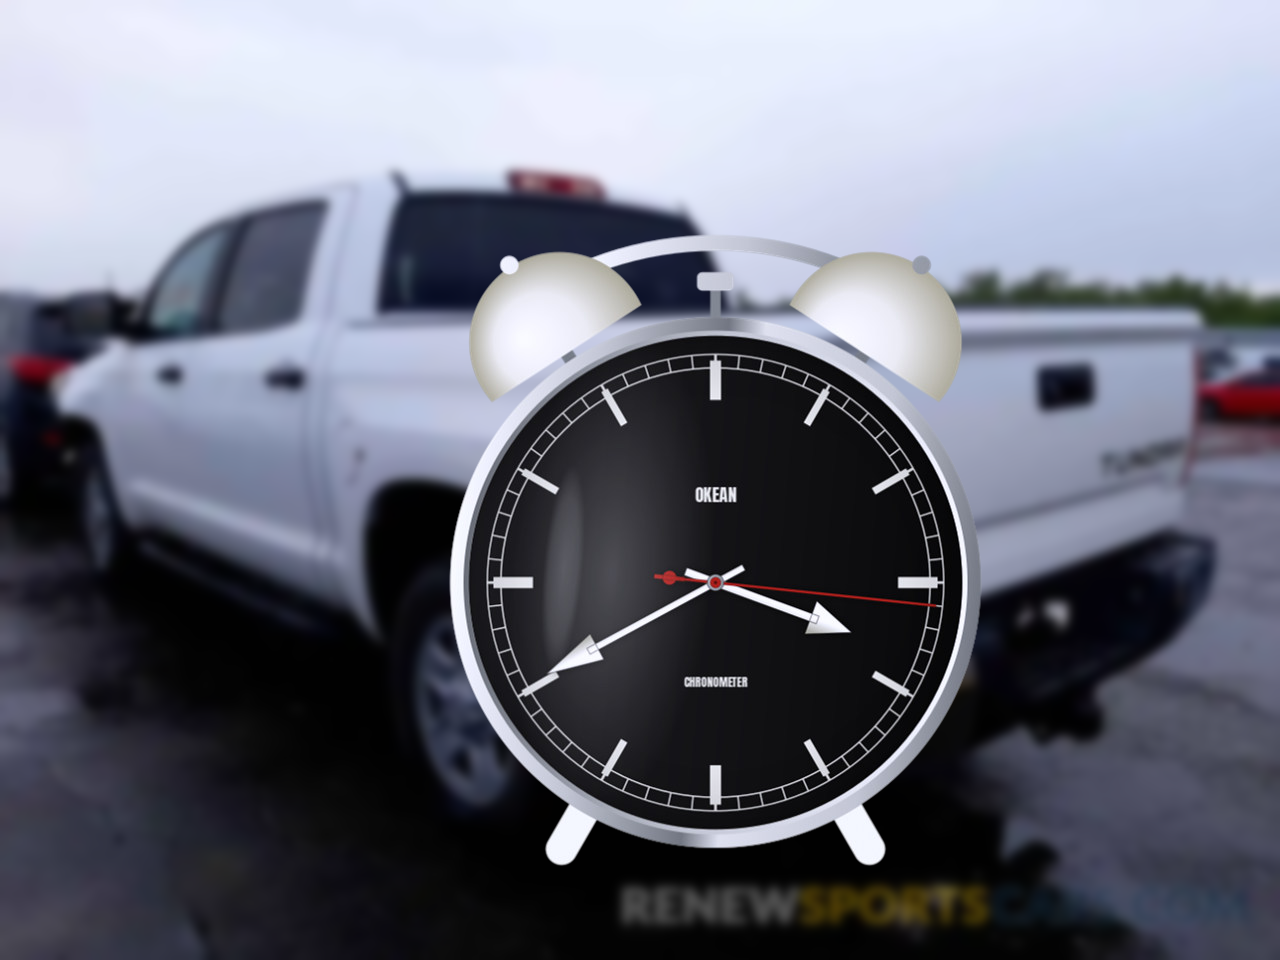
{"hour": 3, "minute": 40, "second": 16}
